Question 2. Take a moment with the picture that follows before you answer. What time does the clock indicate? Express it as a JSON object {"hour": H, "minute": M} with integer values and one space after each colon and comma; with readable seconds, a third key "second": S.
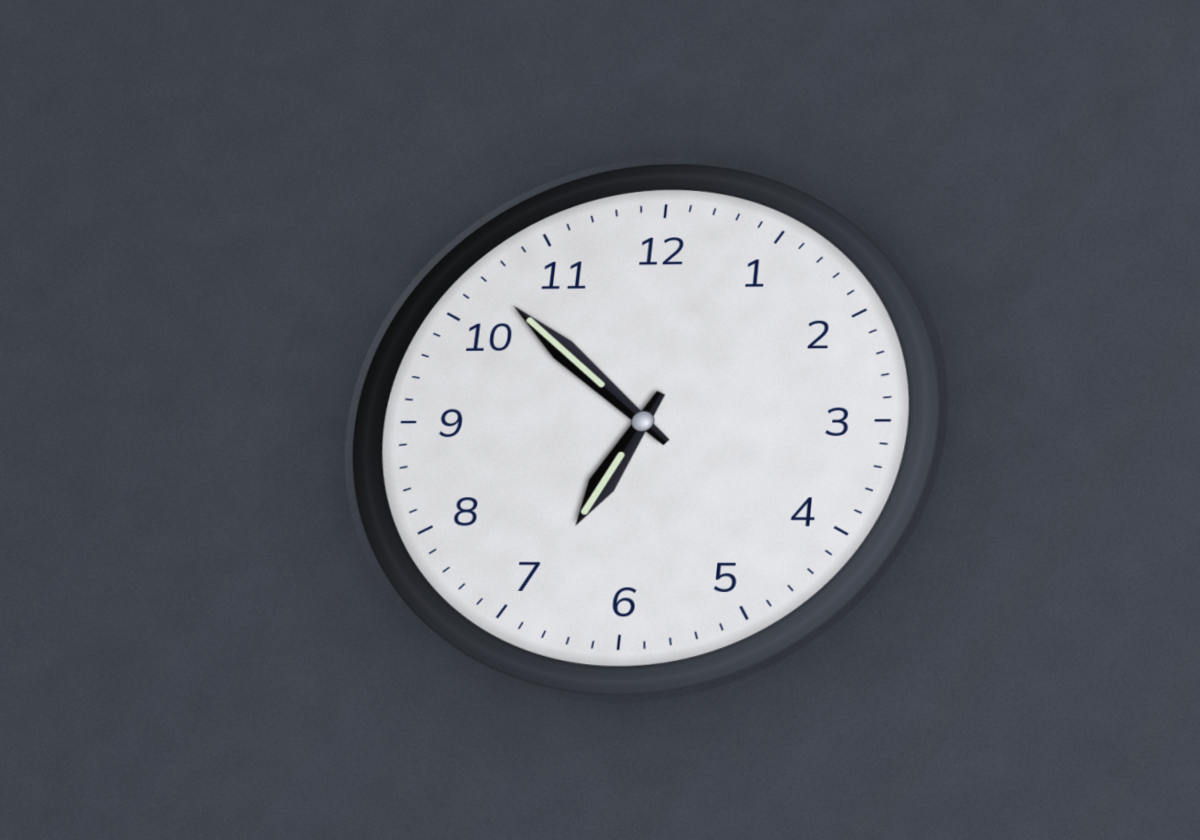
{"hour": 6, "minute": 52}
